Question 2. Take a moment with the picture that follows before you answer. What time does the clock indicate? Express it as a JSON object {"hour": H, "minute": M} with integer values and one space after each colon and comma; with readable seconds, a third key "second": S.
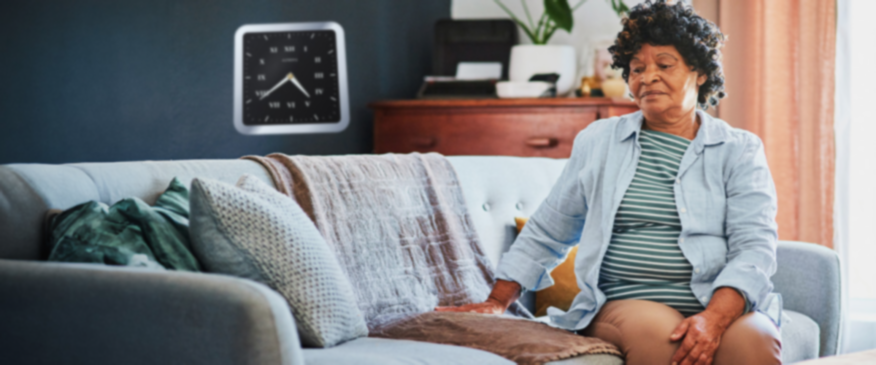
{"hour": 4, "minute": 39}
